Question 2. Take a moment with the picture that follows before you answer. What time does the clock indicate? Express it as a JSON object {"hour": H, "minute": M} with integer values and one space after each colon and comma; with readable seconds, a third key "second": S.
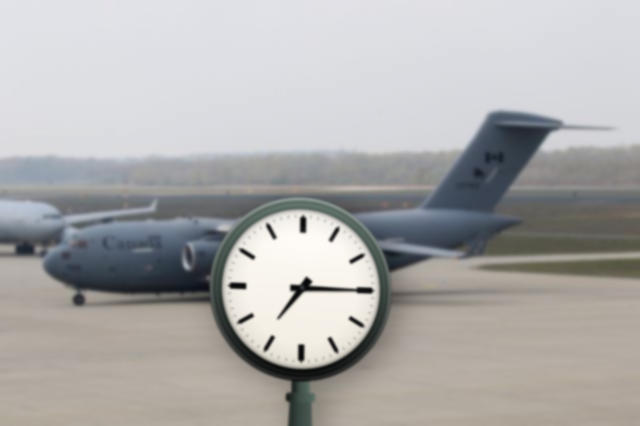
{"hour": 7, "minute": 15}
